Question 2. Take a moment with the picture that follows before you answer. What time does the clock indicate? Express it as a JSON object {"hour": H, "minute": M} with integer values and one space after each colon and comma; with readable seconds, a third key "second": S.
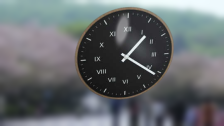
{"hour": 1, "minute": 21}
